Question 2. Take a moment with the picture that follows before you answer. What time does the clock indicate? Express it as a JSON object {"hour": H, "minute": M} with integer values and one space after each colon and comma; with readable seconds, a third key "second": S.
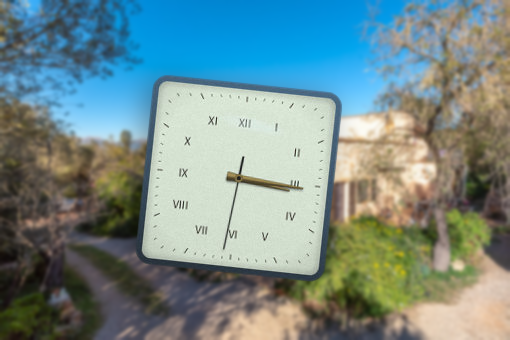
{"hour": 3, "minute": 15, "second": 31}
